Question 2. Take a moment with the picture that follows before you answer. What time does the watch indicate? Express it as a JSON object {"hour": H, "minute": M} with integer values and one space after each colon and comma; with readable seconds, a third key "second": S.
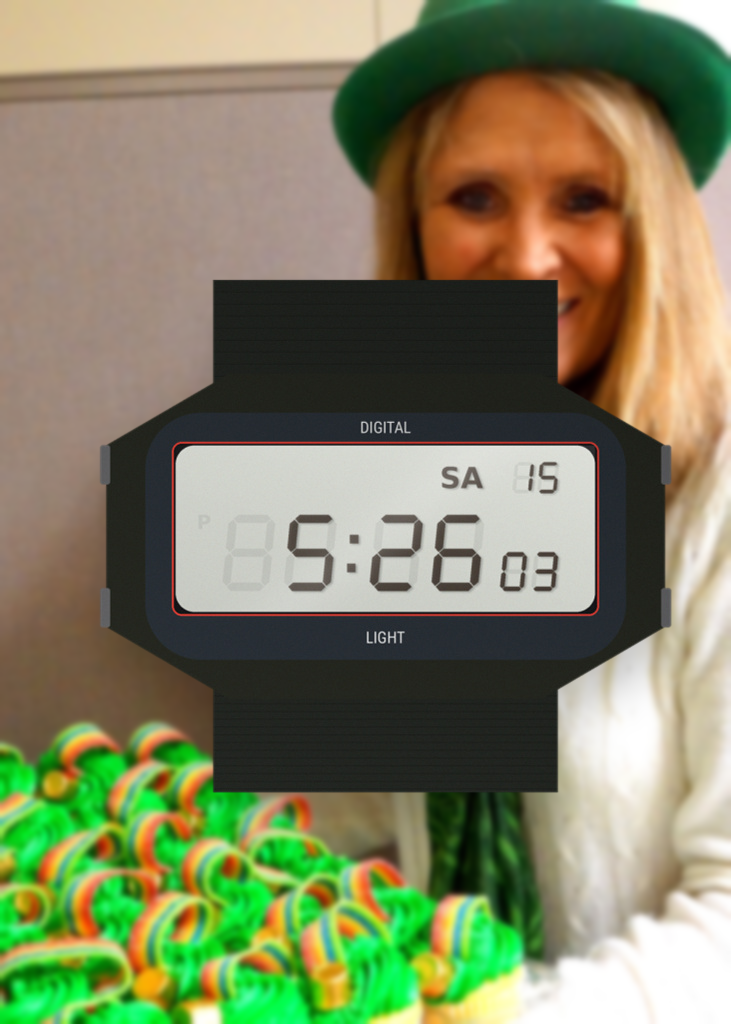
{"hour": 5, "minute": 26, "second": 3}
